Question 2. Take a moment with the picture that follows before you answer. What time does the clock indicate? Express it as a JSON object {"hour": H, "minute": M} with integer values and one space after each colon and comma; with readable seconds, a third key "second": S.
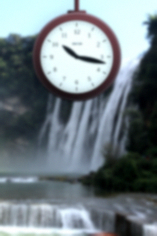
{"hour": 10, "minute": 17}
